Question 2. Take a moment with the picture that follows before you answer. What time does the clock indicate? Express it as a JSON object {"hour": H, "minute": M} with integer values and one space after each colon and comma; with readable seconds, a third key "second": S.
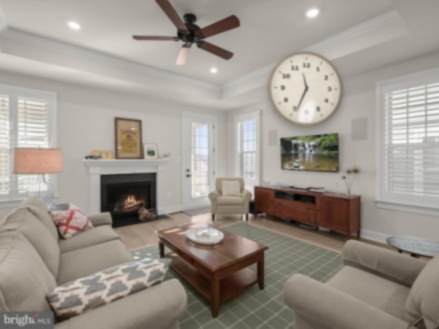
{"hour": 11, "minute": 34}
